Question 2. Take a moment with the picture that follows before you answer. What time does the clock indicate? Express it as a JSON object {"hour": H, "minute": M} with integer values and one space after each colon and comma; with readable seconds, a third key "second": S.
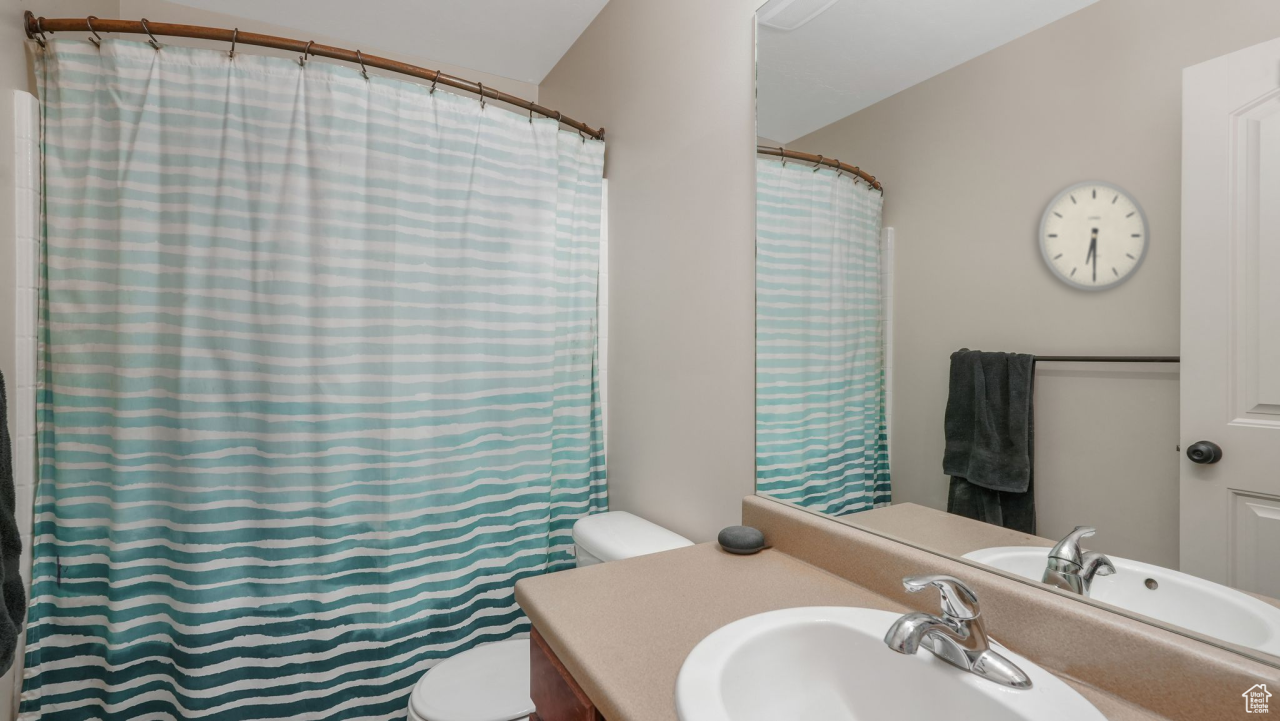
{"hour": 6, "minute": 30}
